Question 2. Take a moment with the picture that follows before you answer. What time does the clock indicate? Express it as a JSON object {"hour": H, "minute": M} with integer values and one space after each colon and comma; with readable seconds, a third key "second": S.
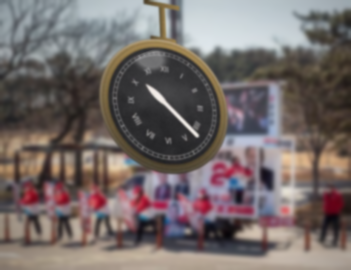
{"hour": 10, "minute": 22}
